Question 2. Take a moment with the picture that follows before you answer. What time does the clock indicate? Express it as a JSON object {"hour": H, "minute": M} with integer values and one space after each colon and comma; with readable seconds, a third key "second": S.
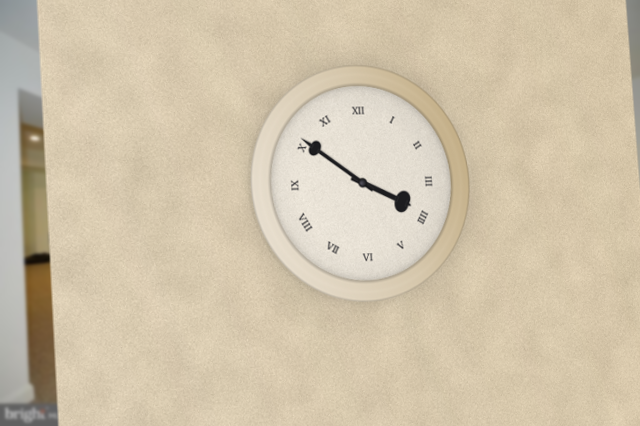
{"hour": 3, "minute": 51}
